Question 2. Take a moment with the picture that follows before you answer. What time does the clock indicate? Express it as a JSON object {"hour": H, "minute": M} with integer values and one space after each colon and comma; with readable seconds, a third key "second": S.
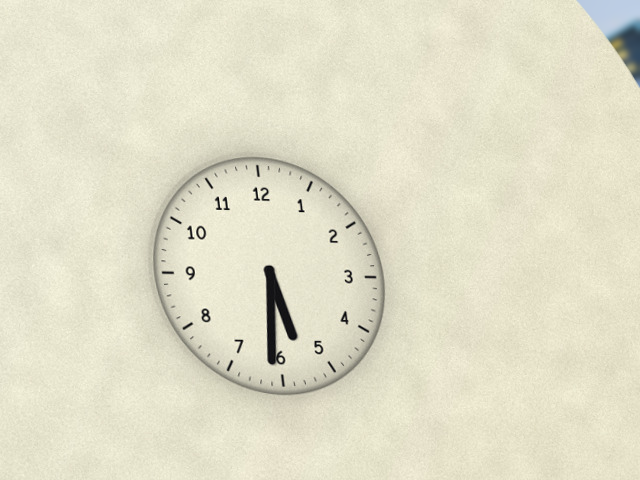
{"hour": 5, "minute": 31}
